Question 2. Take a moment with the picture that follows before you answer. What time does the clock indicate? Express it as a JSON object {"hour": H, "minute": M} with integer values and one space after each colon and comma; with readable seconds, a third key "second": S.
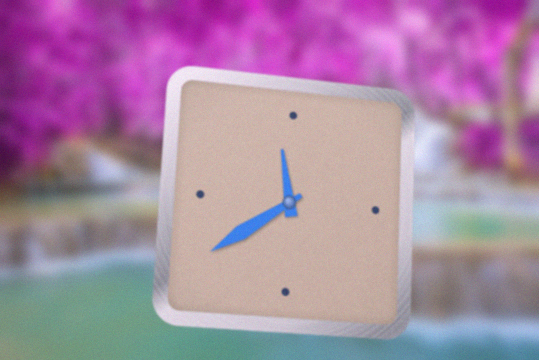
{"hour": 11, "minute": 39}
